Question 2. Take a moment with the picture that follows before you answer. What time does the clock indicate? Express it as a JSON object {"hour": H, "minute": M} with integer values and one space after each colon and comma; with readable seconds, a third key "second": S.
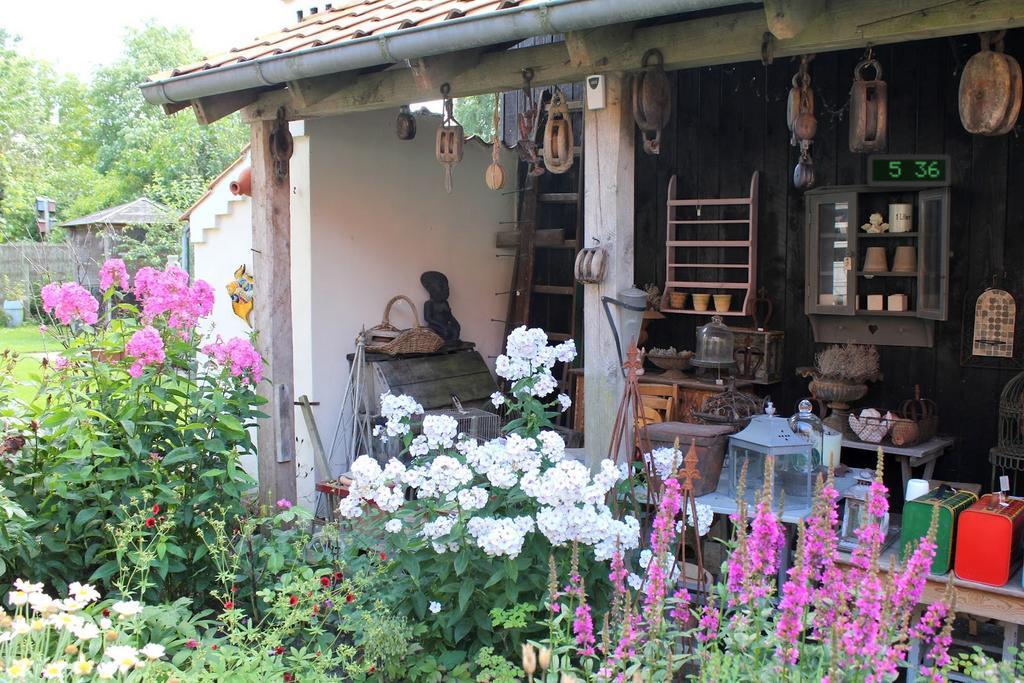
{"hour": 5, "minute": 36}
